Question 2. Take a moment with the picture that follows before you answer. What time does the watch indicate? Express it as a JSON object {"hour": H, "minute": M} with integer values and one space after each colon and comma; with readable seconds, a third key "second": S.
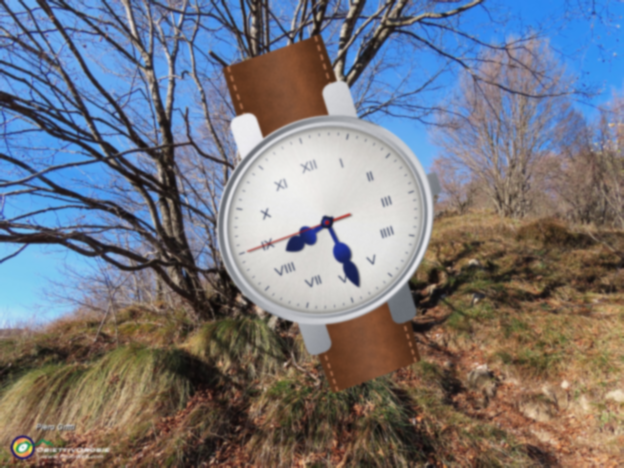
{"hour": 8, "minute": 28, "second": 45}
